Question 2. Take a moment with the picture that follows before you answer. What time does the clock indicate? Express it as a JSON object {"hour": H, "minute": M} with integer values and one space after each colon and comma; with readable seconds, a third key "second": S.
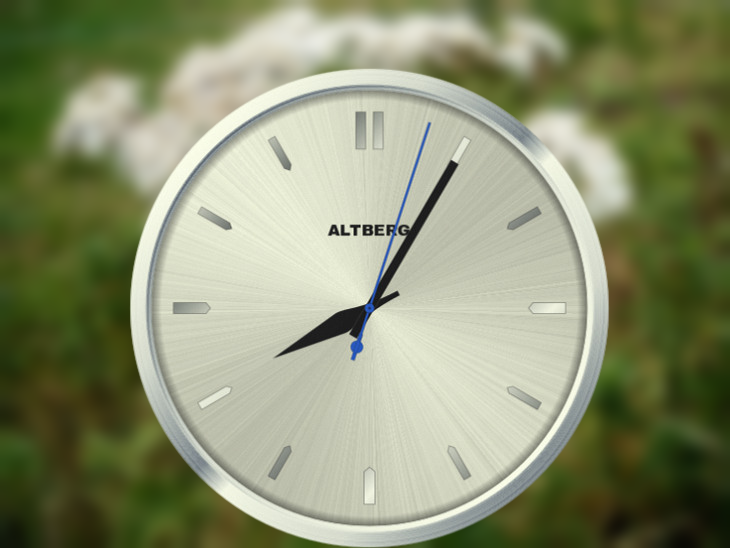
{"hour": 8, "minute": 5, "second": 3}
